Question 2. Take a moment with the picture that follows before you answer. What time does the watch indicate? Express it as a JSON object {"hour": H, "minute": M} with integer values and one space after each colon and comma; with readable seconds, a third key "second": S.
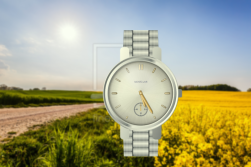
{"hour": 5, "minute": 25}
